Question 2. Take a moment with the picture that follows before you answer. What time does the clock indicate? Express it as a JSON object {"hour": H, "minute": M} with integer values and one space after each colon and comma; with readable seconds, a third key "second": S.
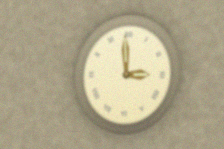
{"hour": 2, "minute": 59}
